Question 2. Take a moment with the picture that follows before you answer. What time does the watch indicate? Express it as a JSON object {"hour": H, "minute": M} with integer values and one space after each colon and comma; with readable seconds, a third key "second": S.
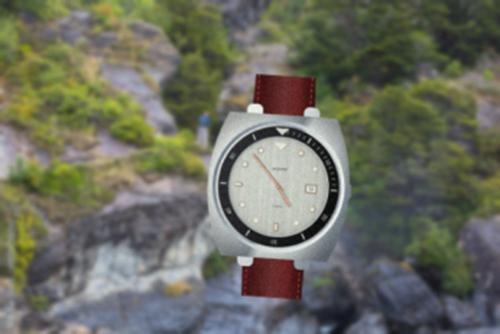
{"hour": 4, "minute": 53}
